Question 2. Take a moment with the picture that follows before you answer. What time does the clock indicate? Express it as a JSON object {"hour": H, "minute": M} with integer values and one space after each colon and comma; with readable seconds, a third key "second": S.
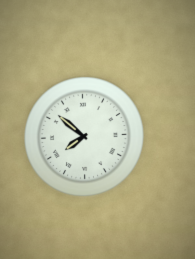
{"hour": 7, "minute": 52}
